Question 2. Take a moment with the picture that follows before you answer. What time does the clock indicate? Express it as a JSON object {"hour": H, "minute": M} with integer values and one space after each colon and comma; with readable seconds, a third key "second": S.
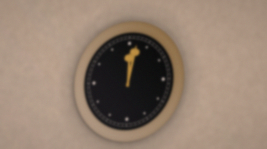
{"hour": 12, "minute": 2}
